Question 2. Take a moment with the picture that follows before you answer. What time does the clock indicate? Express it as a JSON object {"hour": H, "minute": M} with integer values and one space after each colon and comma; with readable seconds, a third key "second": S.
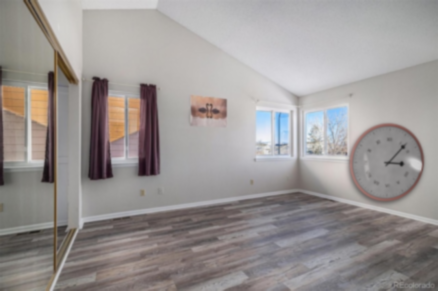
{"hour": 3, "minute": 7}
